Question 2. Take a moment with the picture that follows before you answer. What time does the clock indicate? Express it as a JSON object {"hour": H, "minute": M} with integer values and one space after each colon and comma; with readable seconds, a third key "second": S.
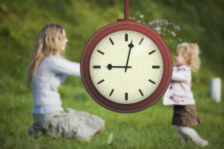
{"hour": 9, "minute": 2}
